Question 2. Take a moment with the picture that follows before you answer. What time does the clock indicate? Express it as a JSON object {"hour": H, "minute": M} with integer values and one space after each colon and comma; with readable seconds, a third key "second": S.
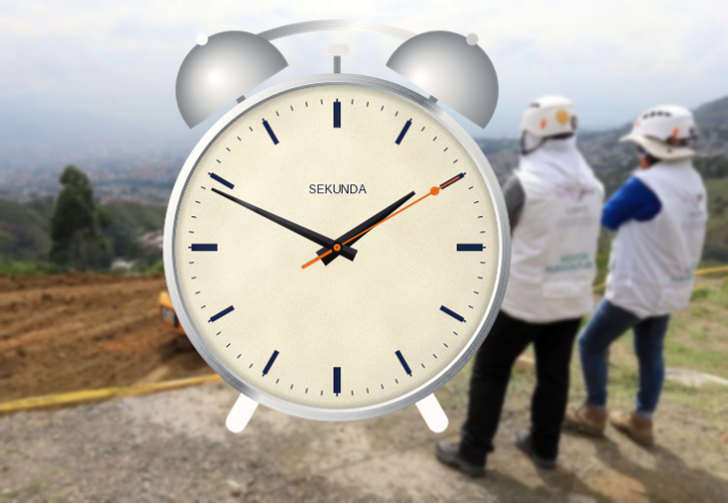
{"hour": 1, "minute": 49, "second": 10}
